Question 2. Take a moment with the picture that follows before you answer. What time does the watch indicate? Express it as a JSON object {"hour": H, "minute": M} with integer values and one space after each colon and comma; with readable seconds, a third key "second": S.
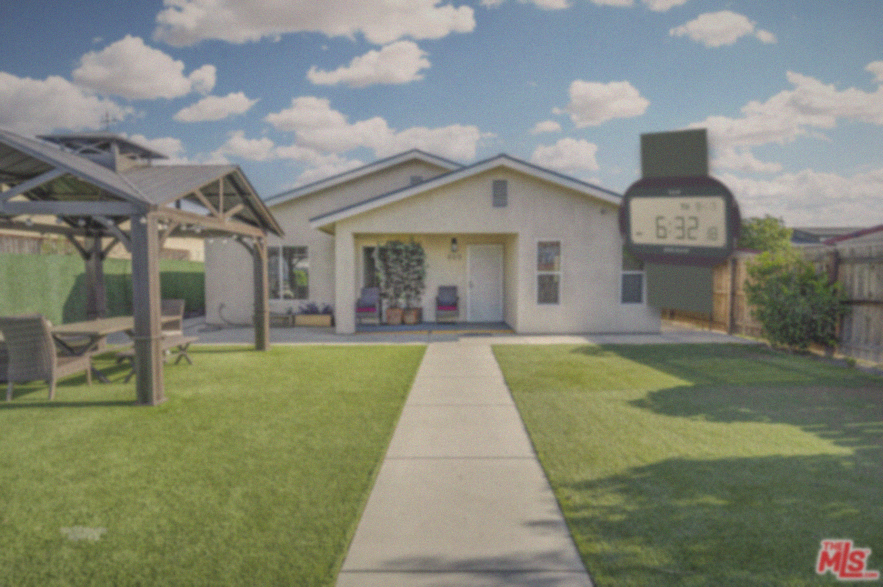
{"hour": 6, "minute": 32}
